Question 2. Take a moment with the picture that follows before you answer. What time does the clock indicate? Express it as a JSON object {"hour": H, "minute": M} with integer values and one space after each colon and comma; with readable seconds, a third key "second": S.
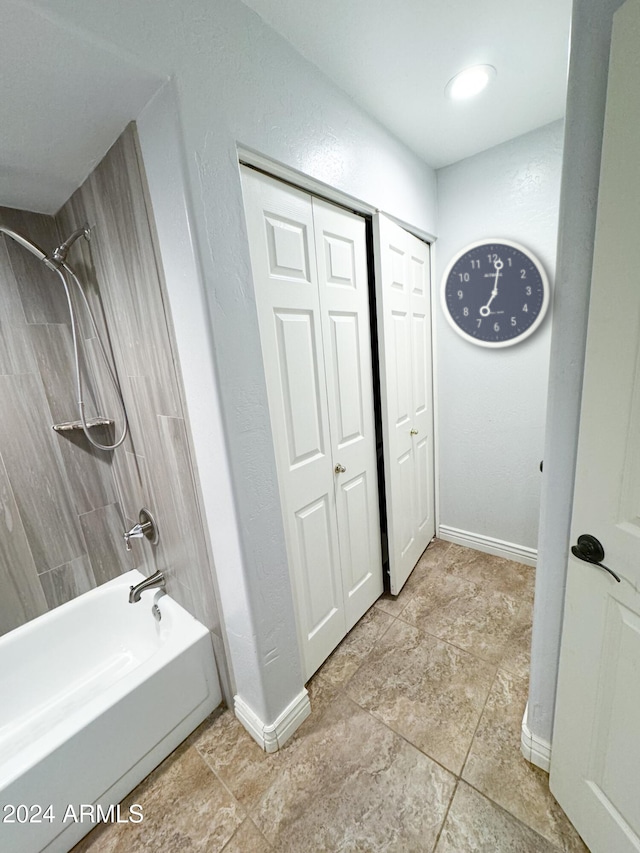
{"hour": 7, "minute": 2}
